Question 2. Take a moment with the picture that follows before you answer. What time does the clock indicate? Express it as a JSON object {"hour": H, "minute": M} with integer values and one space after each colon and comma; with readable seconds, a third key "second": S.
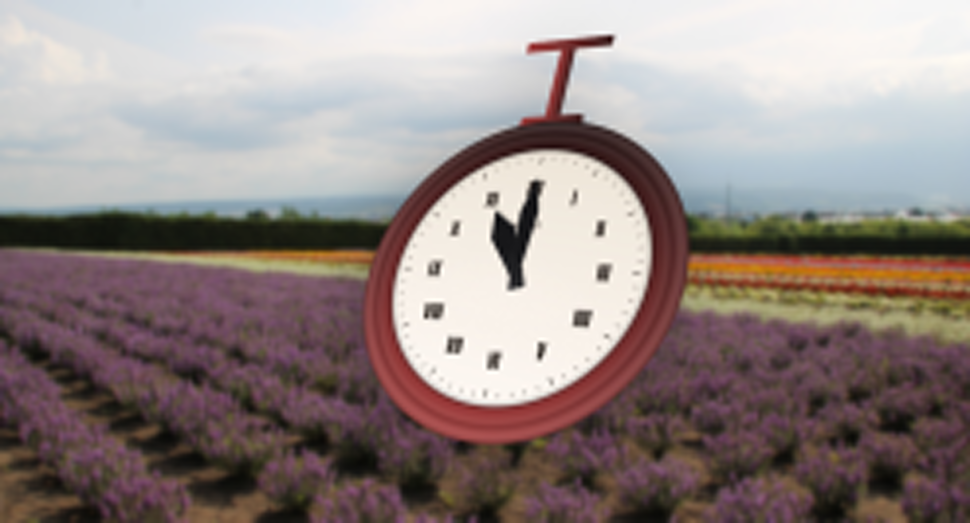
{"hour": 11, "minute": 0}
